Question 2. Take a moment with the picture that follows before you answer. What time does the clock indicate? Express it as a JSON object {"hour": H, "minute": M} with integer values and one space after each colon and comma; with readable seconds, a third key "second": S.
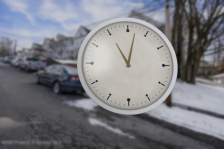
{"hour": 11, "minute": 2}
